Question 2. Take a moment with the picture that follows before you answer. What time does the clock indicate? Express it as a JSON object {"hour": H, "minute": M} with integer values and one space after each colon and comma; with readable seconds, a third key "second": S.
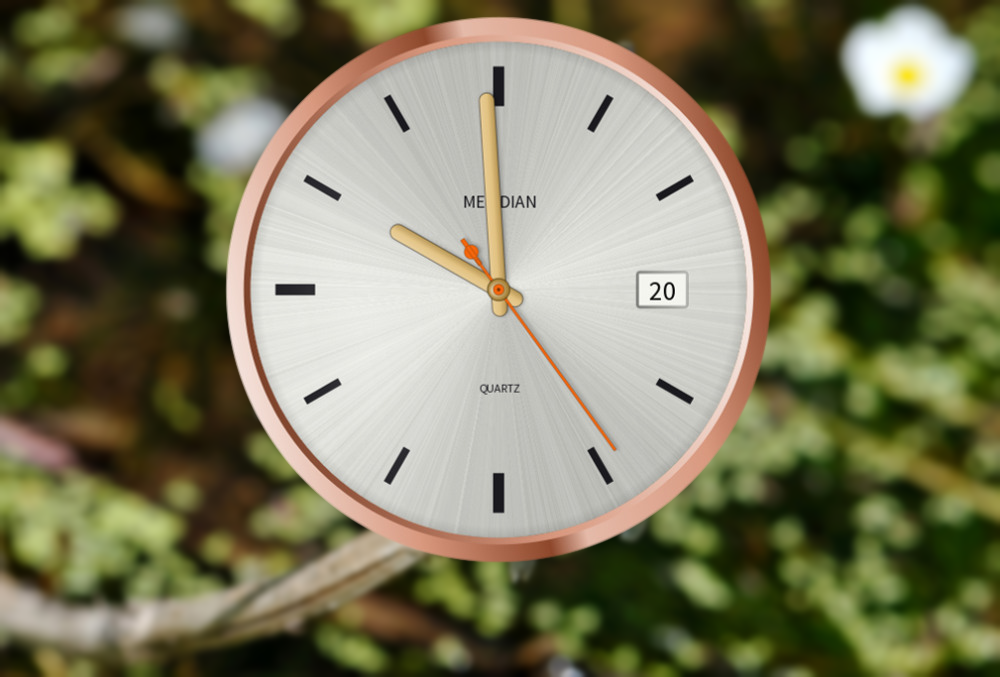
{"hour": 9, "minute": 59, "second": 24}
